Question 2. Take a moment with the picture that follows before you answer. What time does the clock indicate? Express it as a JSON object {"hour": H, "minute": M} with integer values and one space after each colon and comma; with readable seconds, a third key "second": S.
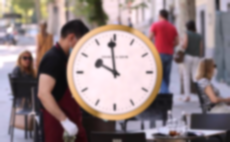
{"hour": 9, "minute": 59}
